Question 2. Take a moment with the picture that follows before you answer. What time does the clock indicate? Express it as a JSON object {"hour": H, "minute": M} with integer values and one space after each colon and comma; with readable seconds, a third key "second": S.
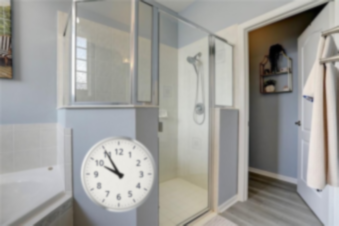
{"hour": 9, "minute": 55}
